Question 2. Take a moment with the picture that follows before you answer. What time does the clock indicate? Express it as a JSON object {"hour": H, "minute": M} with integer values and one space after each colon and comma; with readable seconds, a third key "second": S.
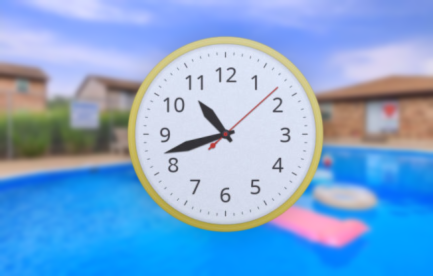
{"hour": 10, "minute": 42, "second": 8}
